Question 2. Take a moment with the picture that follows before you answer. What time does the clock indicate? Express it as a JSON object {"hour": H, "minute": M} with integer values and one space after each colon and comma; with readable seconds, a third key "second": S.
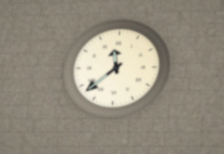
{"hour": 11, "minute": 38}
